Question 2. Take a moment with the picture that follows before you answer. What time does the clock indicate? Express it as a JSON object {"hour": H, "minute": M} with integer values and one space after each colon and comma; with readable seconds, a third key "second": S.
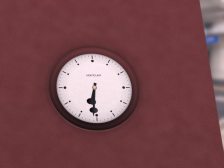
{"hour": 6, "minute": 31}
